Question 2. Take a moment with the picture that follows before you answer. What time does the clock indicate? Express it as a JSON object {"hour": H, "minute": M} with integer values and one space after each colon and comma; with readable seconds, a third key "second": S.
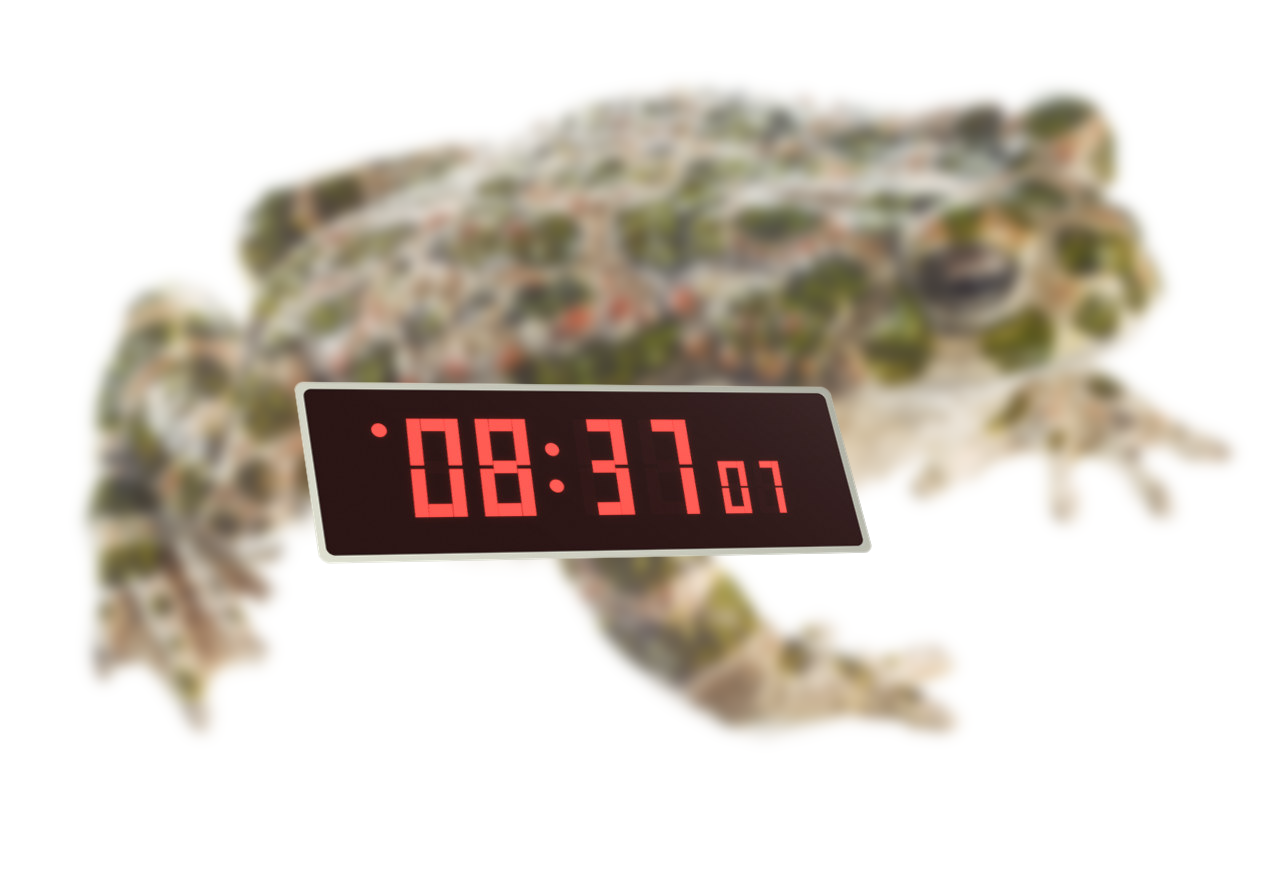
{"hour": 8, "minute": 37, "second": 7}
